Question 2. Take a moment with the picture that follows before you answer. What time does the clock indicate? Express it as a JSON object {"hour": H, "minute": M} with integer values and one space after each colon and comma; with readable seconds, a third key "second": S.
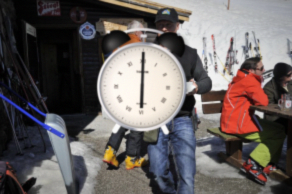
{"hour": 6, "minute": 0}
